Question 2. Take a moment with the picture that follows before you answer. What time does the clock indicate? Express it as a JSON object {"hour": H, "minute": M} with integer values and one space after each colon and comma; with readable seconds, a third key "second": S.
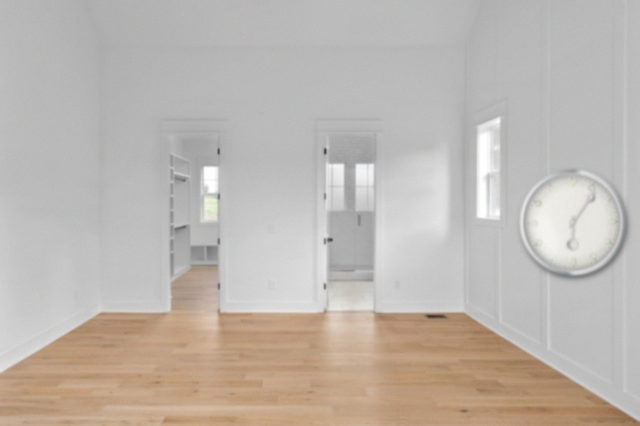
{"hour": 6, "minute": 6}
